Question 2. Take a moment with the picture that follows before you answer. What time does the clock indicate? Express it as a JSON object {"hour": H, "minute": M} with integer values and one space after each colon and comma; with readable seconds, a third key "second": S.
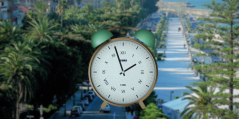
{"hour": 1, "minute": 57}
